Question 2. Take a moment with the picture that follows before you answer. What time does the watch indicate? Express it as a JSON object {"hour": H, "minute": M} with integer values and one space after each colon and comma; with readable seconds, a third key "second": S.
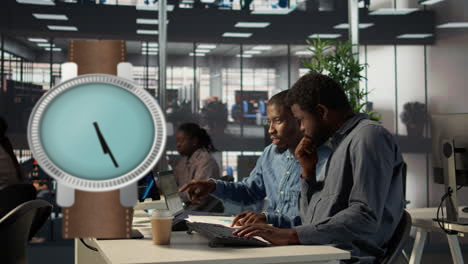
{"hour": 5, "minute": 26}
